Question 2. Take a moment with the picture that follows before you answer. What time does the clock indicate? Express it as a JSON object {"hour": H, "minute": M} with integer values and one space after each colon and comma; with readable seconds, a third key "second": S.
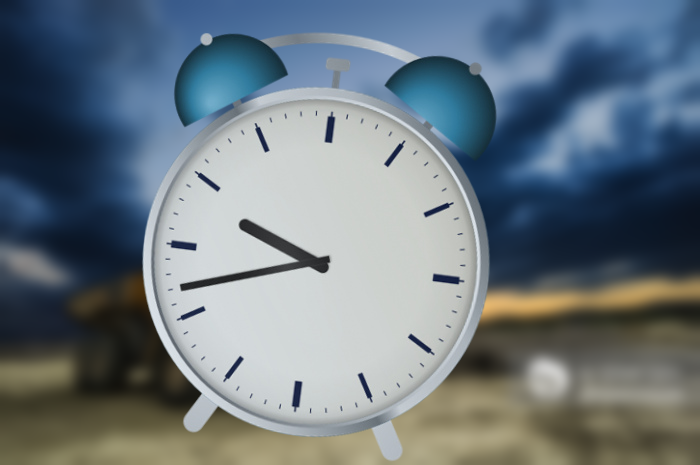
{"hour": 9, "minute": 42}
